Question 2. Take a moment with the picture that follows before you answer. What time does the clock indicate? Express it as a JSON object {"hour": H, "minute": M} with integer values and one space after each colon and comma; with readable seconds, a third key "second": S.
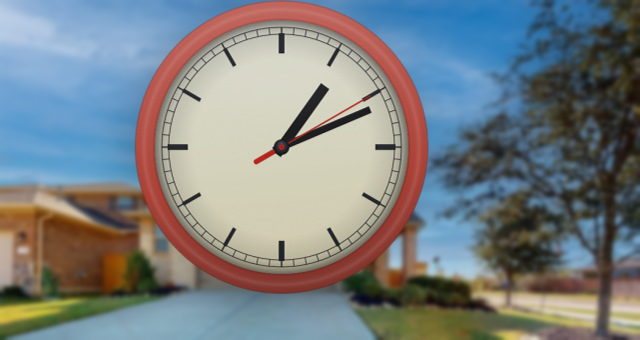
{"hour": 1, "minute": 11, "second": 10}
